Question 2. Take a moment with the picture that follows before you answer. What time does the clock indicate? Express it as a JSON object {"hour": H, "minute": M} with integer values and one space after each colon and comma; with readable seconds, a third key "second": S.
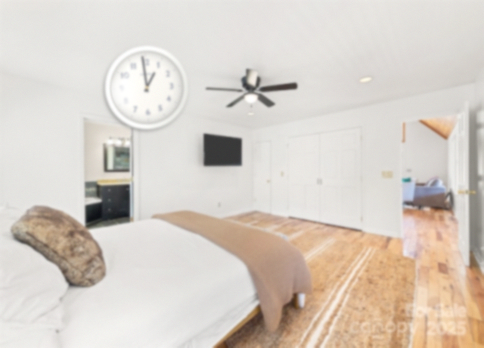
{"hour": 12, "minute": 59}
